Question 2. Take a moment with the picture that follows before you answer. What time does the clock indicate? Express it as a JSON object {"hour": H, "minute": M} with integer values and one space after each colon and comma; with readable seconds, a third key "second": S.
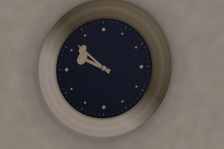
{"hour": 9, "minute": 52}
